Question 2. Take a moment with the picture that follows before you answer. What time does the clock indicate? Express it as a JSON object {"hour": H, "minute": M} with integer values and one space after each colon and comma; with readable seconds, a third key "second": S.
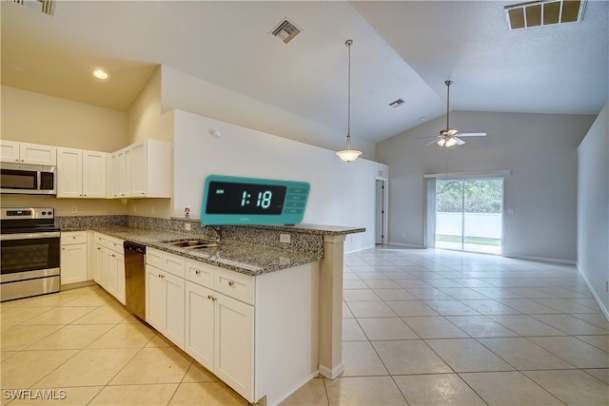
{"hour": 1, "minute": 18}
